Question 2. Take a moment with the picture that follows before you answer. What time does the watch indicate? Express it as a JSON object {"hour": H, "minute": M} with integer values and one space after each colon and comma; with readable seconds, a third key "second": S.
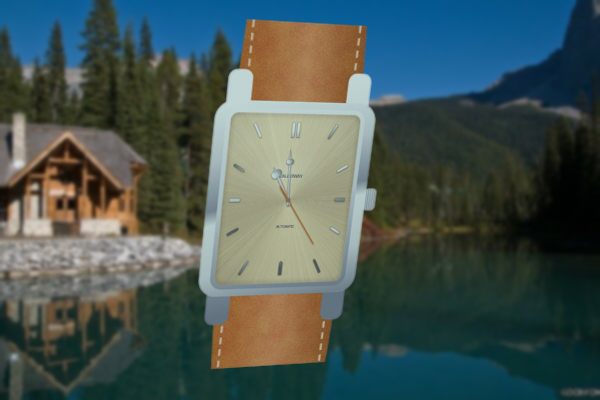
{"hour": 10, "minute": 59, "second": 24}
